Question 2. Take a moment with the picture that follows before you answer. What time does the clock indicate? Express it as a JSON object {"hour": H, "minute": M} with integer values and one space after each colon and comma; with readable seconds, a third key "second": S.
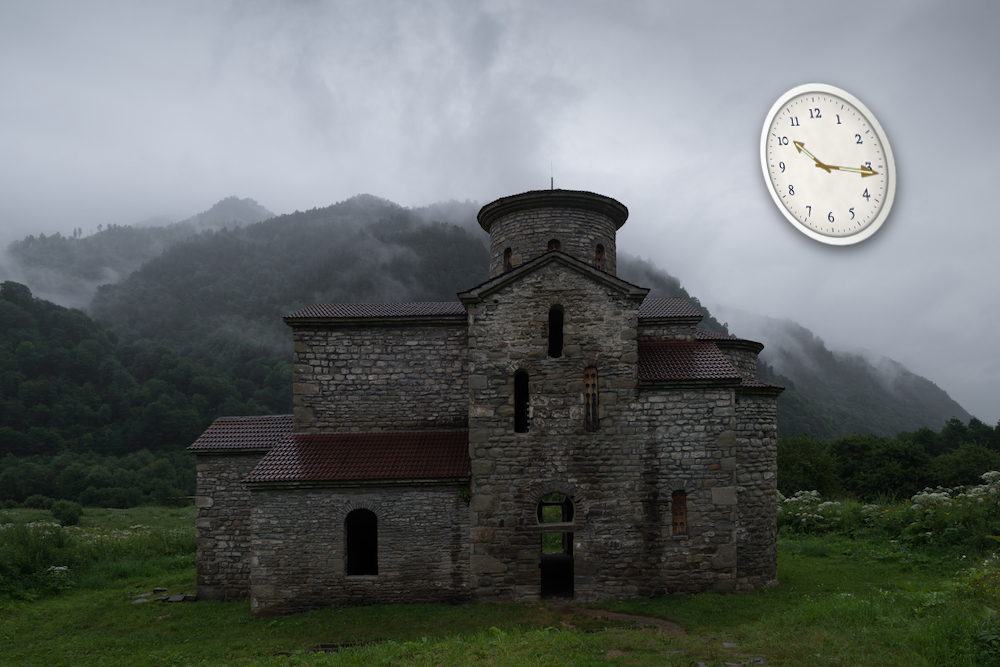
{"hour": 10, "minute": 16}
